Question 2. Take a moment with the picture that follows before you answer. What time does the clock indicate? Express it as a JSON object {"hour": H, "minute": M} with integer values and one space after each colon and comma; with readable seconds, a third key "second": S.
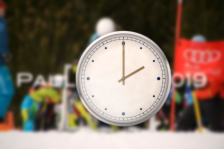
{"hour": 2, "minute": 0}
